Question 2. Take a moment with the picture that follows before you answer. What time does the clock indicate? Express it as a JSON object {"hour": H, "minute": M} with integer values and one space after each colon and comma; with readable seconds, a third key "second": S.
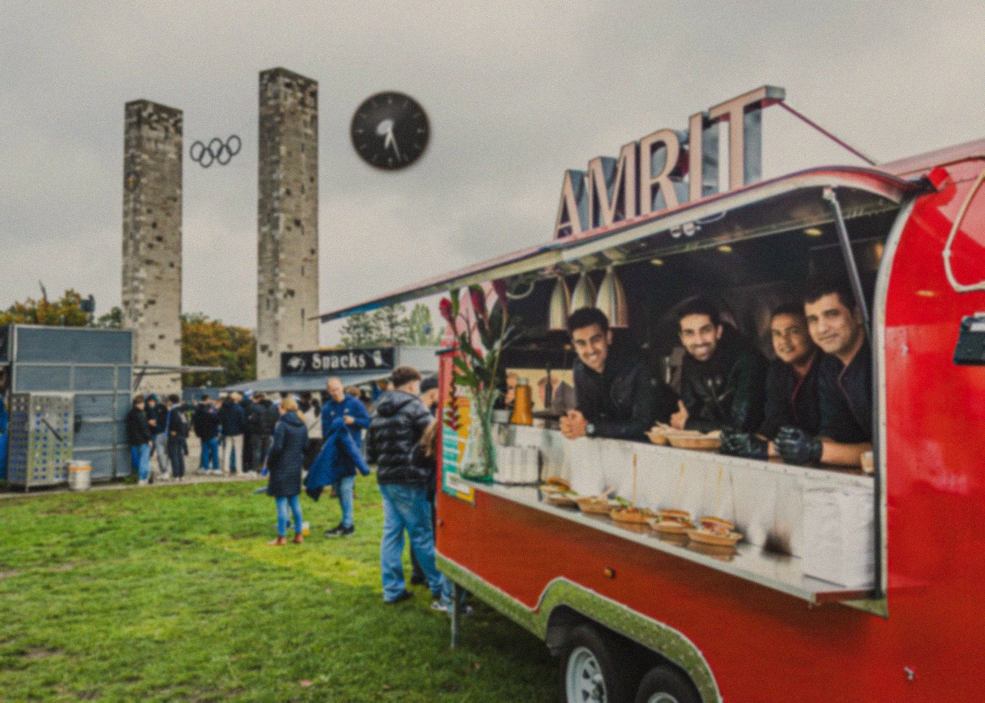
{"hour": 6, "minute": 27}
